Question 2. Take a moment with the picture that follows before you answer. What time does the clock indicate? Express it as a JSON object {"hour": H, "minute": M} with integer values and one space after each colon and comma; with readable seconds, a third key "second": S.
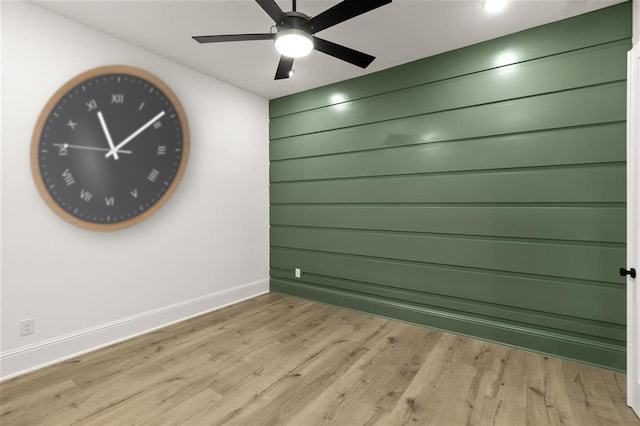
{"hour": 11, "minute": 8, "second": 46}
